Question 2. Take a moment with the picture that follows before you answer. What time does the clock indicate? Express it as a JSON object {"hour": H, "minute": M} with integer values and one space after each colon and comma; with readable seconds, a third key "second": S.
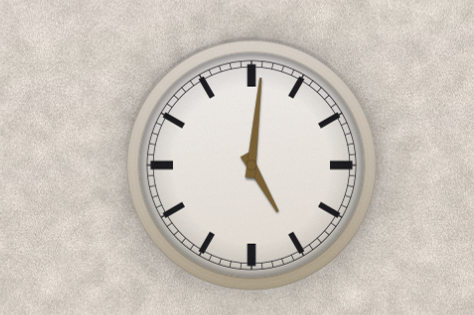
{"hour": 5, "minute": 1}
